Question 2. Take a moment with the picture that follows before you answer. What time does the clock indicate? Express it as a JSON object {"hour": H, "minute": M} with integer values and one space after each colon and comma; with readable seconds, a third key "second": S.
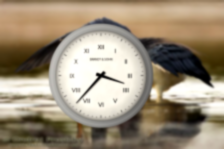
{"hour": 3, "minute": 37}
